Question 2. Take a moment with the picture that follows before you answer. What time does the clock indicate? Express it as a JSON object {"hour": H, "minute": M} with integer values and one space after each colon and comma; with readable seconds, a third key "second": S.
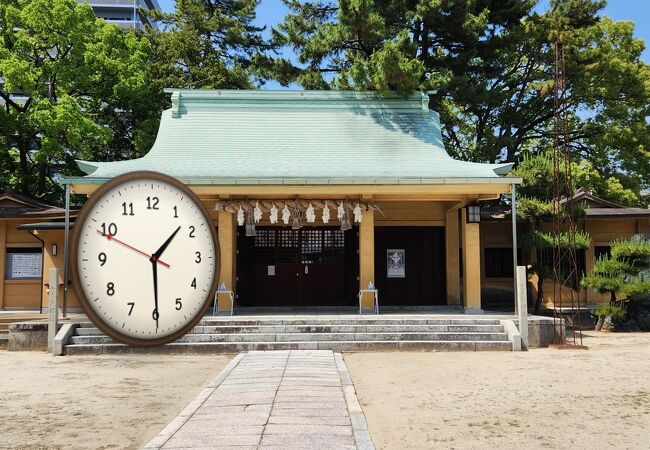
{"hour": 1, "minute": 29, "second": 49}
